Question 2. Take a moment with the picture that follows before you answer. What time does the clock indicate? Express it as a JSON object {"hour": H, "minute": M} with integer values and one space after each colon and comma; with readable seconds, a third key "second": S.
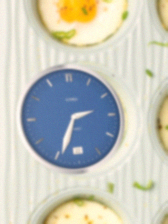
{"hour": 2, "minute": 34}
